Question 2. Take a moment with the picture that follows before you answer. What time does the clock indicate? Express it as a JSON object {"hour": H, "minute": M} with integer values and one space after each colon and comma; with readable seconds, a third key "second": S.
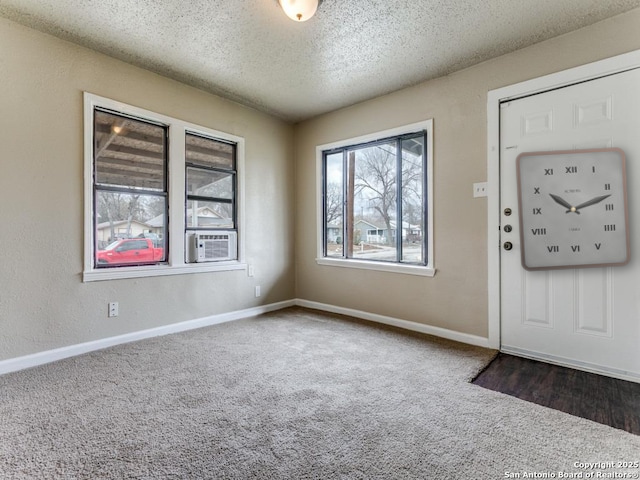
{"hour": 10, "minute": 12}
